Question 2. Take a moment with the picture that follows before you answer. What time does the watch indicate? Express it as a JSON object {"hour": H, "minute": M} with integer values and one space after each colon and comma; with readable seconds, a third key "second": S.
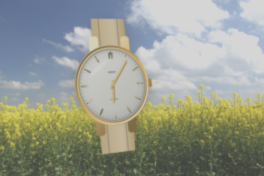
{"hour": 6, "minute": 6}
